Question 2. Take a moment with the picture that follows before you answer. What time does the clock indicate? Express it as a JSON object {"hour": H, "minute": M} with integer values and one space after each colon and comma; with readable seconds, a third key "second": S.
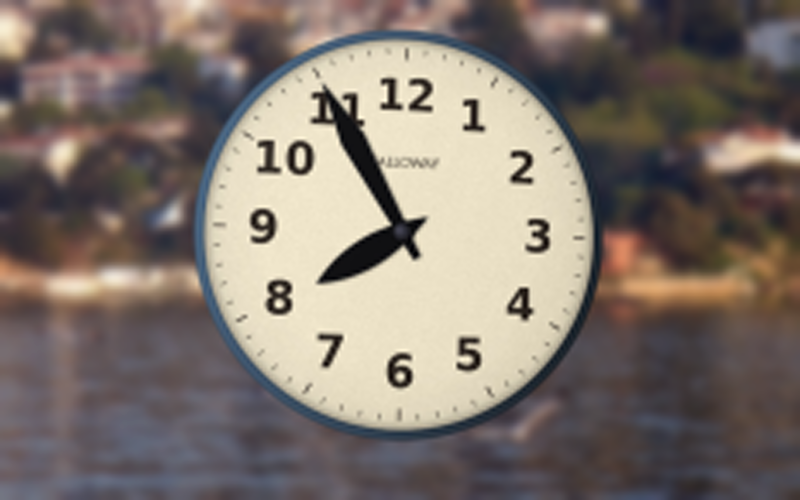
{"hour": 7, "minute": 55}
